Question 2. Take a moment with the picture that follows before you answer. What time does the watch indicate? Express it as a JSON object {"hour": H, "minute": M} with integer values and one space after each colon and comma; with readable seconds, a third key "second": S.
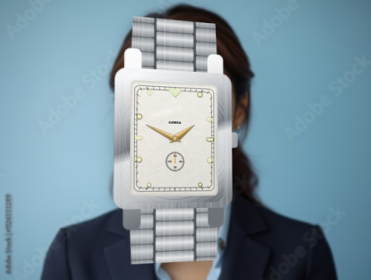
{"hour": 1, "minute": 49}
